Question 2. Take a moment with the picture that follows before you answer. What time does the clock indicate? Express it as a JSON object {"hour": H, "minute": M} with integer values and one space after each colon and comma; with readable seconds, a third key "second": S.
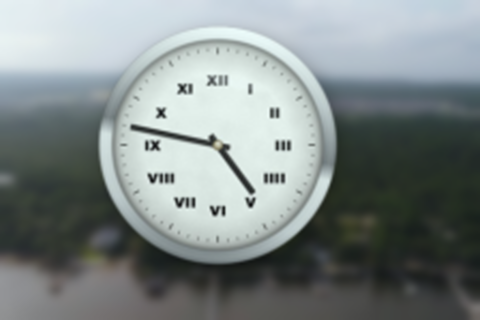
{"hour": 4, "minute": 47}
